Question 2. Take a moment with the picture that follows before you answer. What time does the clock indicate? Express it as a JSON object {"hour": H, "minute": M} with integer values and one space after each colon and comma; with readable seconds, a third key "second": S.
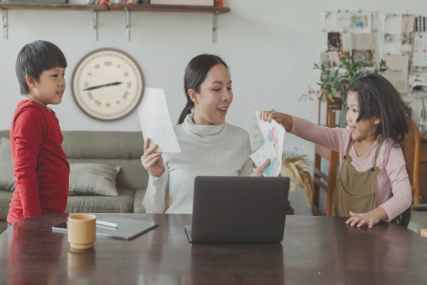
{"hour": 2, "minute": 43}
